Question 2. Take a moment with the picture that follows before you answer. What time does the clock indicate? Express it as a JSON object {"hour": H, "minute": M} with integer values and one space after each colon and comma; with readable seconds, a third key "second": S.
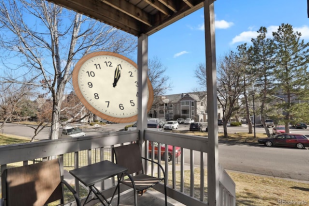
{"hour": 1, "minute": 4}
